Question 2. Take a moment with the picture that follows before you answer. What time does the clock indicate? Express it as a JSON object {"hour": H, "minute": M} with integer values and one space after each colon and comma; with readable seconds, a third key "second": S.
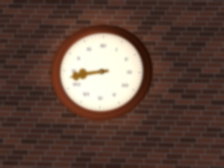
{"hour": 8, "minute": 43}
